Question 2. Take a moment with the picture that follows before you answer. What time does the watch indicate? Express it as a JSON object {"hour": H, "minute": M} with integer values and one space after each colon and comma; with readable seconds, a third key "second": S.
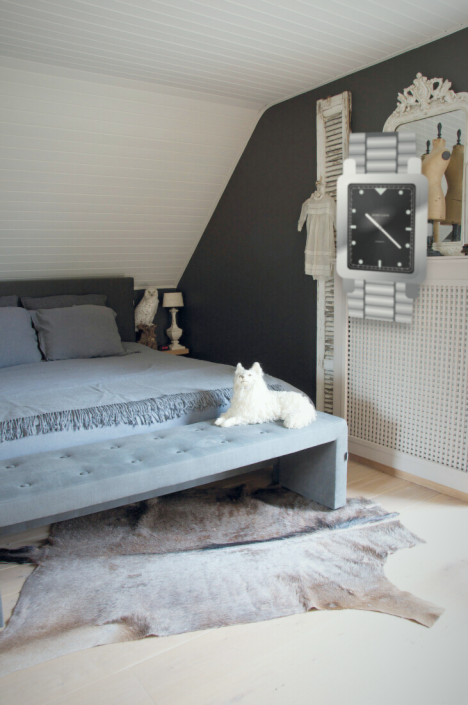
{"hour": 10, "minute": 22}
